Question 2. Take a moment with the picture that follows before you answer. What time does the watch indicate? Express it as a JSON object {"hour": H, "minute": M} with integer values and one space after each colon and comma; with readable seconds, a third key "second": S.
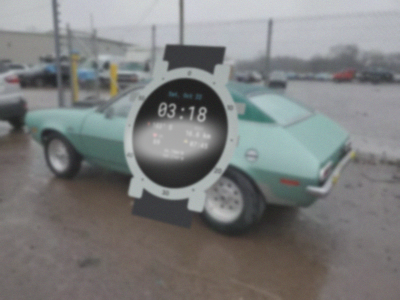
{"hour": 3, "minute": 18}
